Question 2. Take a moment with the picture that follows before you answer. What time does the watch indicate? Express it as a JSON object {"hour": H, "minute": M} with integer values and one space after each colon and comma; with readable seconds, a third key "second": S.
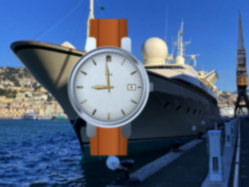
{"hour": 8, "minute": 59}
